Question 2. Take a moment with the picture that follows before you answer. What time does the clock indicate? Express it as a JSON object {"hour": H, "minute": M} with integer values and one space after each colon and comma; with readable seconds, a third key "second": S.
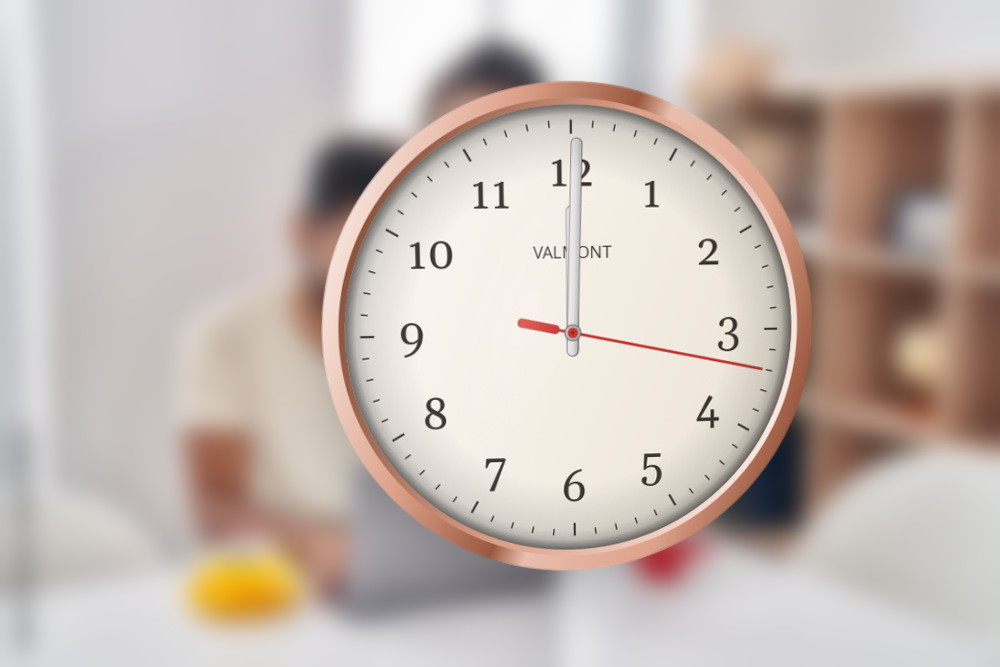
{"hour": 12, "minute": 0, "second": 17}
